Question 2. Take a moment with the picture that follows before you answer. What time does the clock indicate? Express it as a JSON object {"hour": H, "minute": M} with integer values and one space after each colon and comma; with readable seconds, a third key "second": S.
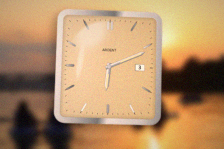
{"hour": 6, "minute": 11}
